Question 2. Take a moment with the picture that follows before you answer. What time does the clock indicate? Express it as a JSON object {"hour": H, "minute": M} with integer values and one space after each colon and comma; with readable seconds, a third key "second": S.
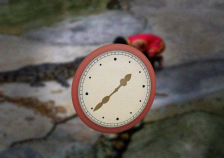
{"hour": 1, "minute": 39}
